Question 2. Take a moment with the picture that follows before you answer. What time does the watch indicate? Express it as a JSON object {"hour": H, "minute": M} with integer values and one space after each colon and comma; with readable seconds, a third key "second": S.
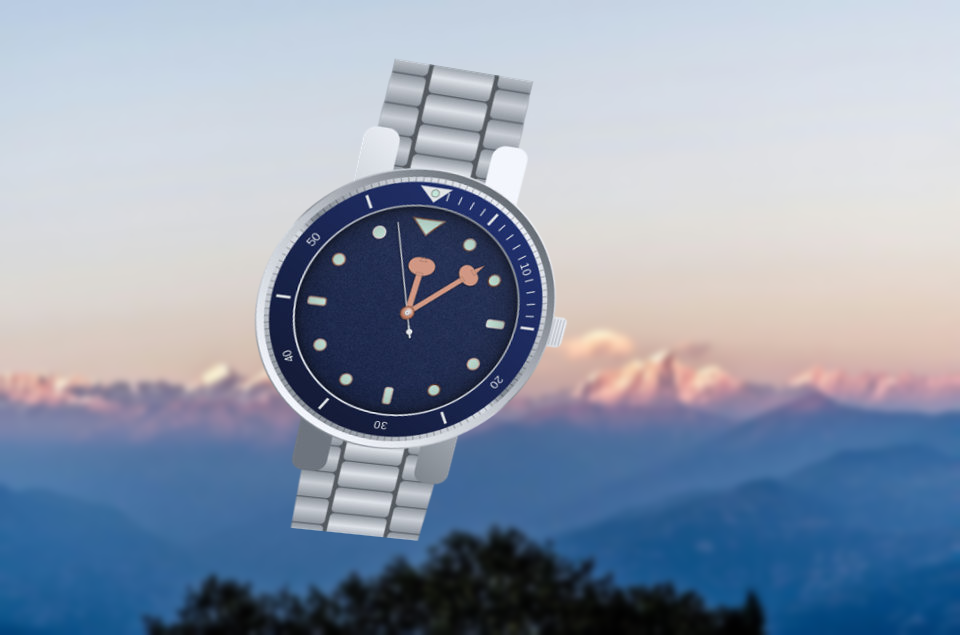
{"hour": 12, "minute": 7, "second": 57}
